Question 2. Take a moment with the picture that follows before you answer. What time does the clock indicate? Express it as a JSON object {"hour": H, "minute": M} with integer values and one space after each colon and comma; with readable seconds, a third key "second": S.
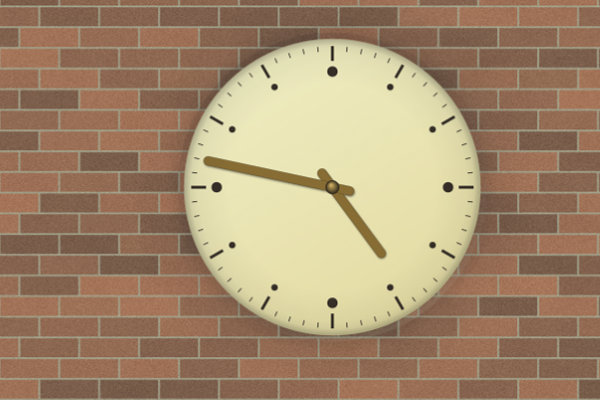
{"hour": 4, "minute": 47}
